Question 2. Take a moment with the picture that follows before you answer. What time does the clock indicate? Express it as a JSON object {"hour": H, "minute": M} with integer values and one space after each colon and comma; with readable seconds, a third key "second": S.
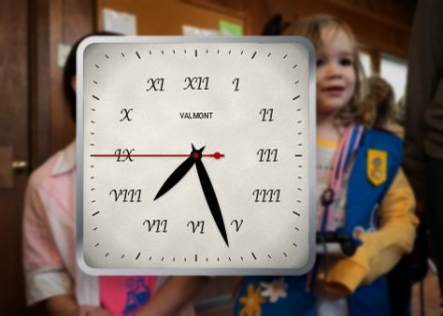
{"hour": 7, "minute": 26, "second": 45}
